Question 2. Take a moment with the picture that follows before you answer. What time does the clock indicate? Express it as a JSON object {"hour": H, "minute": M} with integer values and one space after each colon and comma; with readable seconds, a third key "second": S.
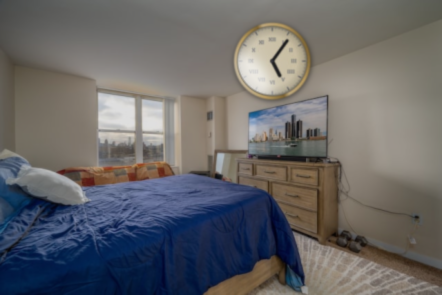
{"hour": 5, "minute": 6}
